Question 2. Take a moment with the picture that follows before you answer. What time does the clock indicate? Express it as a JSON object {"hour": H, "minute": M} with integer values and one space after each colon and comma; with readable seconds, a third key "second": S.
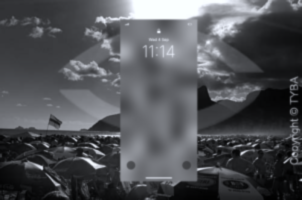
{"hour": 11, "minute": 14}
